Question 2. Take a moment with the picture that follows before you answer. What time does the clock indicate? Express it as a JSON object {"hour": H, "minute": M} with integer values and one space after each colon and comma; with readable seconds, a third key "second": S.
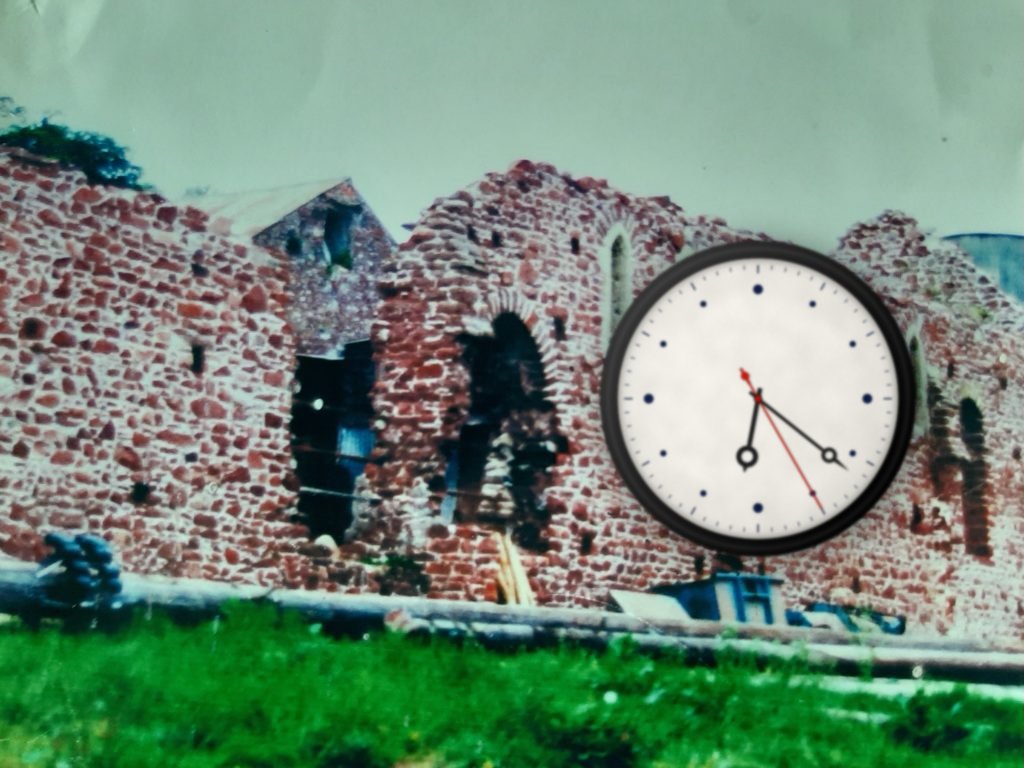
{"hour": 6, "minute": 21, "second": 25}
